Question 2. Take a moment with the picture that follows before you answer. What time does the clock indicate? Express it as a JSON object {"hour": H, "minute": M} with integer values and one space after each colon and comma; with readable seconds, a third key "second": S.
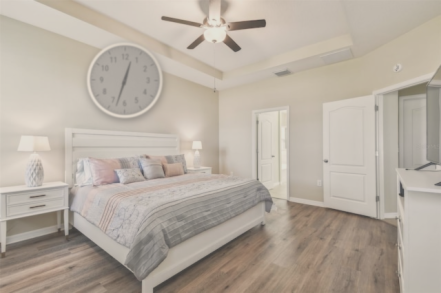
{"hour": 12, "minute": 33}
